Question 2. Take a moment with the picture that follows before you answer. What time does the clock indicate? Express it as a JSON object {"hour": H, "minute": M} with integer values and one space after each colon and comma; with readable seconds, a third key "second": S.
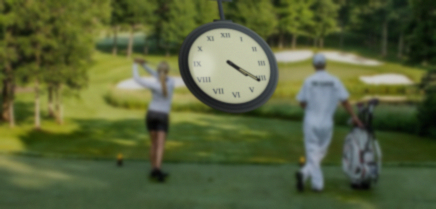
{"hour": 4, "minute": 21}
